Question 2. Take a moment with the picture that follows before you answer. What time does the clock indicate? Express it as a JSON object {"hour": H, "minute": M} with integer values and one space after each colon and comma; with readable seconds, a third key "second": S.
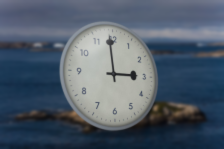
{"hour": 2, "minute": 59}
